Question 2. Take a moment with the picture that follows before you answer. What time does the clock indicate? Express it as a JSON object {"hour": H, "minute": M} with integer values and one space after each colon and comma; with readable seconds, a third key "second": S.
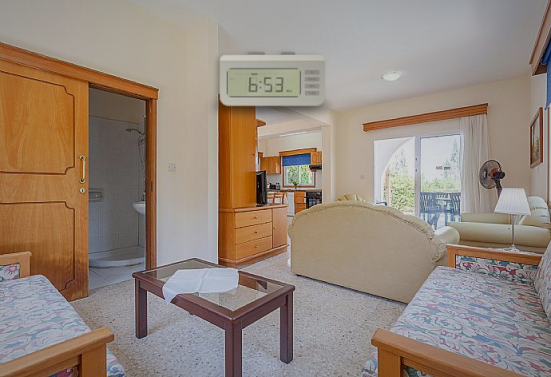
{"hour": 6, "minute": 53}
